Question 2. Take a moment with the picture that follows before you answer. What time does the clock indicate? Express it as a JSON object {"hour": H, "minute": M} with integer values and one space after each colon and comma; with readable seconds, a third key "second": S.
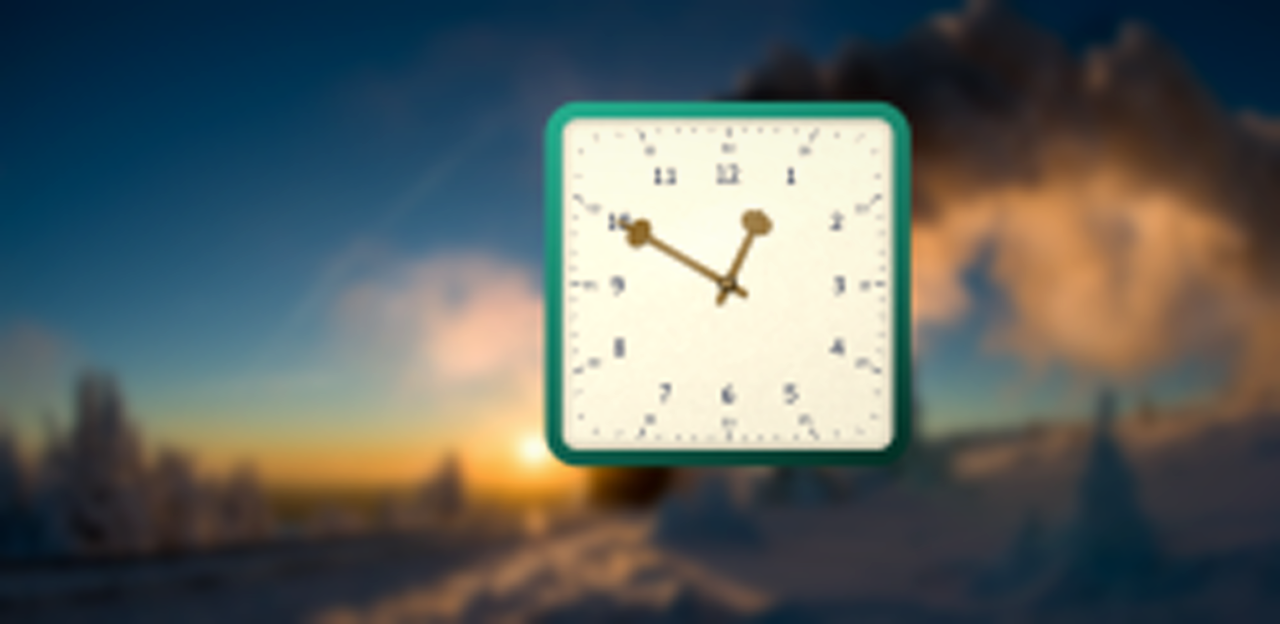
{"hour": 12, "minute": 50}
